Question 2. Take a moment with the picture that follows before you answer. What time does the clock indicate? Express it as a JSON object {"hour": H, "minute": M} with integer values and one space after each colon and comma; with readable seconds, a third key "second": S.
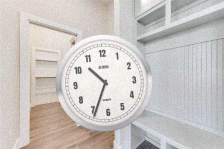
{"hour": 10, "minute": 34}
